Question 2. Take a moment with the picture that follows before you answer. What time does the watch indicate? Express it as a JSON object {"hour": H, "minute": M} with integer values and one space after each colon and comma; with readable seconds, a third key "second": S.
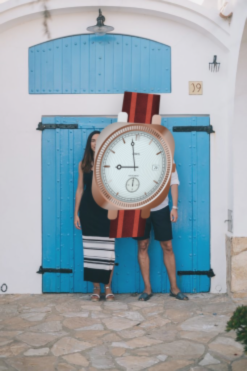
{"hour": 8, "minute": 58}
